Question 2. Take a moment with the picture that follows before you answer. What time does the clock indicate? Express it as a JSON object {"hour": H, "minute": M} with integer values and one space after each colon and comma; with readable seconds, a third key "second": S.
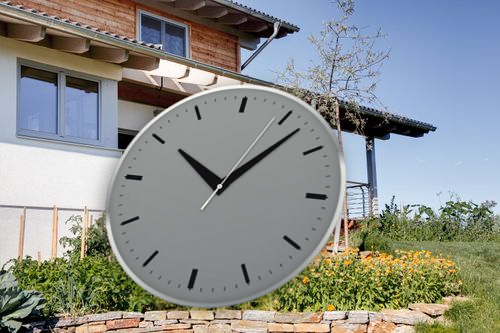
{"hour": 10, "minute": 7, "second": 4}
